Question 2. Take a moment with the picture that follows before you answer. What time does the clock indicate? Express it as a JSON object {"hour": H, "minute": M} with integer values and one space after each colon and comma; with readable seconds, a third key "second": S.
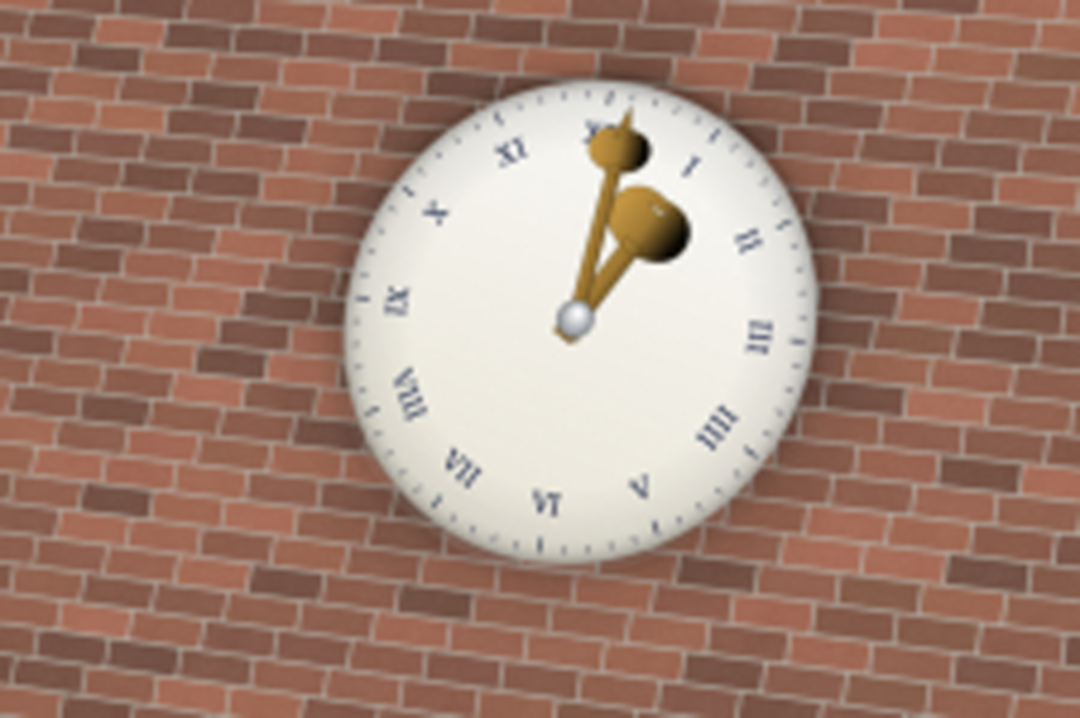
{"hour": 1, "minute": 1}
